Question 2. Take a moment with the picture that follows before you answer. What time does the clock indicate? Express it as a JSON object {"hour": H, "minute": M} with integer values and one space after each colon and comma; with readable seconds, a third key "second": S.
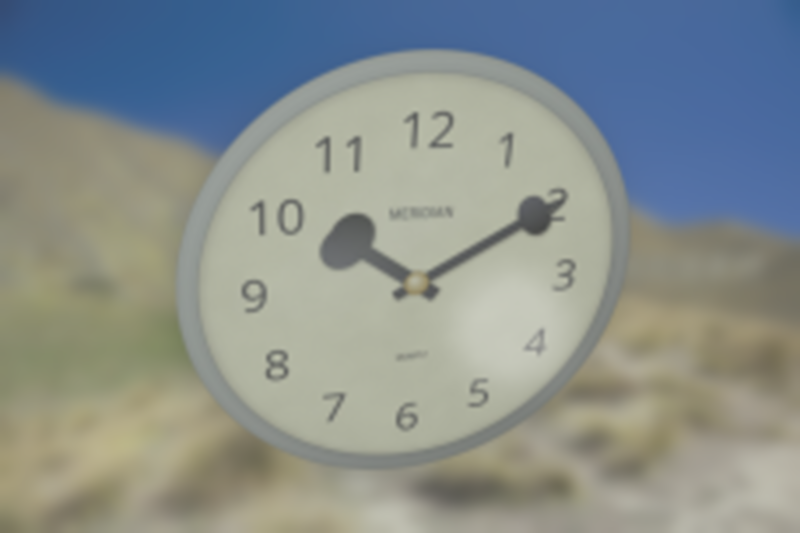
{"hour": 10, "minute": 10}
